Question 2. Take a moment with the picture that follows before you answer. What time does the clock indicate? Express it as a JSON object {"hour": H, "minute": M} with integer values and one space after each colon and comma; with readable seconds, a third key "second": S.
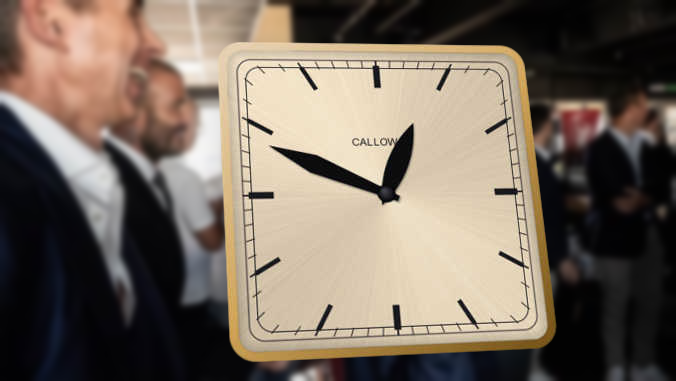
{"hour": 12, "minute": 49}
